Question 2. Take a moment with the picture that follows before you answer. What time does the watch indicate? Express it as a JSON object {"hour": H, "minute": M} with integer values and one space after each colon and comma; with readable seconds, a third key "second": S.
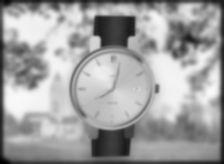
{"hour": 8, "minute": 2}
